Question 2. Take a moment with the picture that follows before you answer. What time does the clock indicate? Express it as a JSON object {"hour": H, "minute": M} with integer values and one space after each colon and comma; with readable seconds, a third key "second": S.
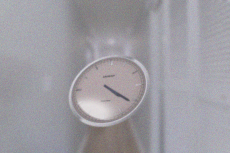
{"hour": 4, "minute": 21}
